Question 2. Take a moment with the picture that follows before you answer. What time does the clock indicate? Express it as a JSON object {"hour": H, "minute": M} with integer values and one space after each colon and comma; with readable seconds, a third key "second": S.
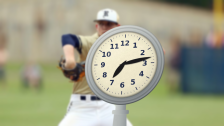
{"hour": 7, "minute": 13}
